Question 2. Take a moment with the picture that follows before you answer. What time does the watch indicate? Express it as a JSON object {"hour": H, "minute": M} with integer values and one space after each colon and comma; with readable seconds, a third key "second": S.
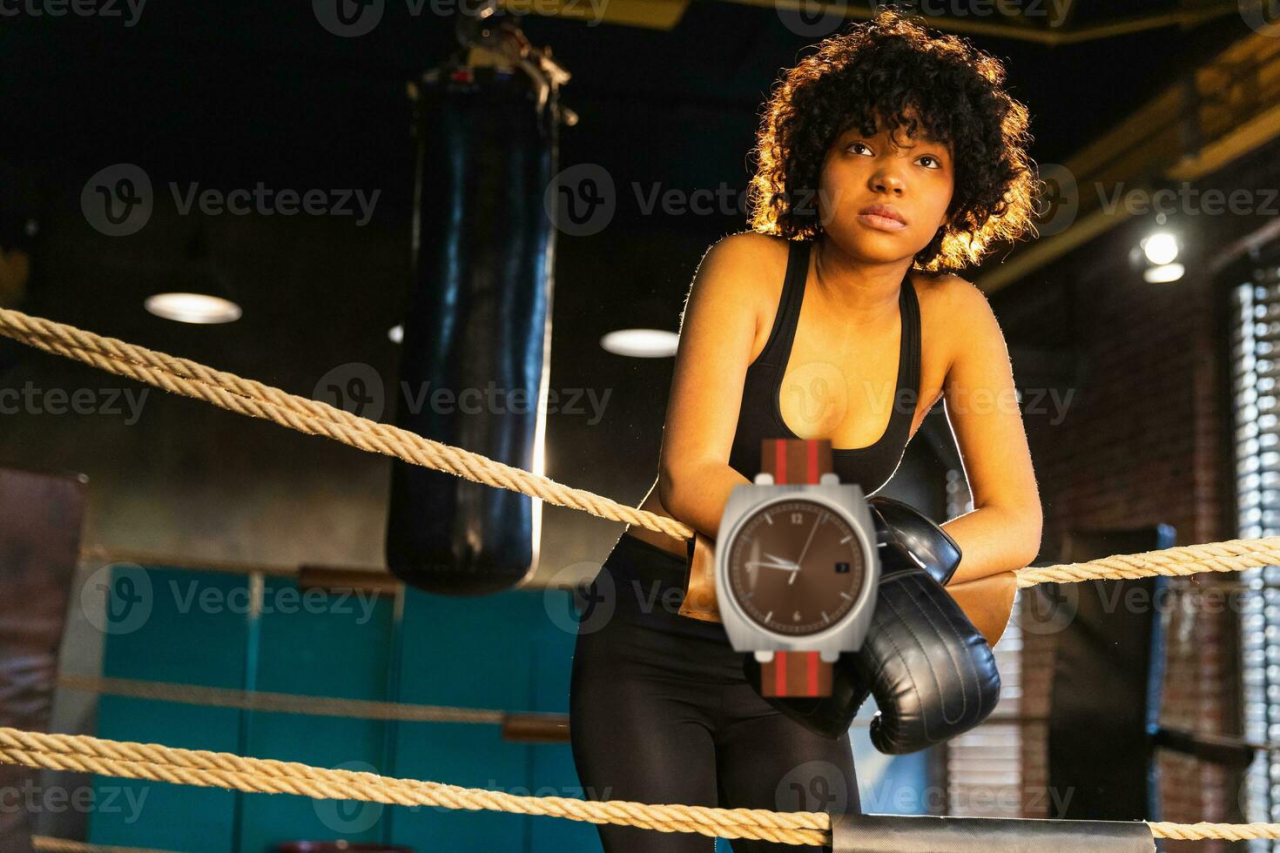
{"hour": 9, "minute": 46, "second": 4}
